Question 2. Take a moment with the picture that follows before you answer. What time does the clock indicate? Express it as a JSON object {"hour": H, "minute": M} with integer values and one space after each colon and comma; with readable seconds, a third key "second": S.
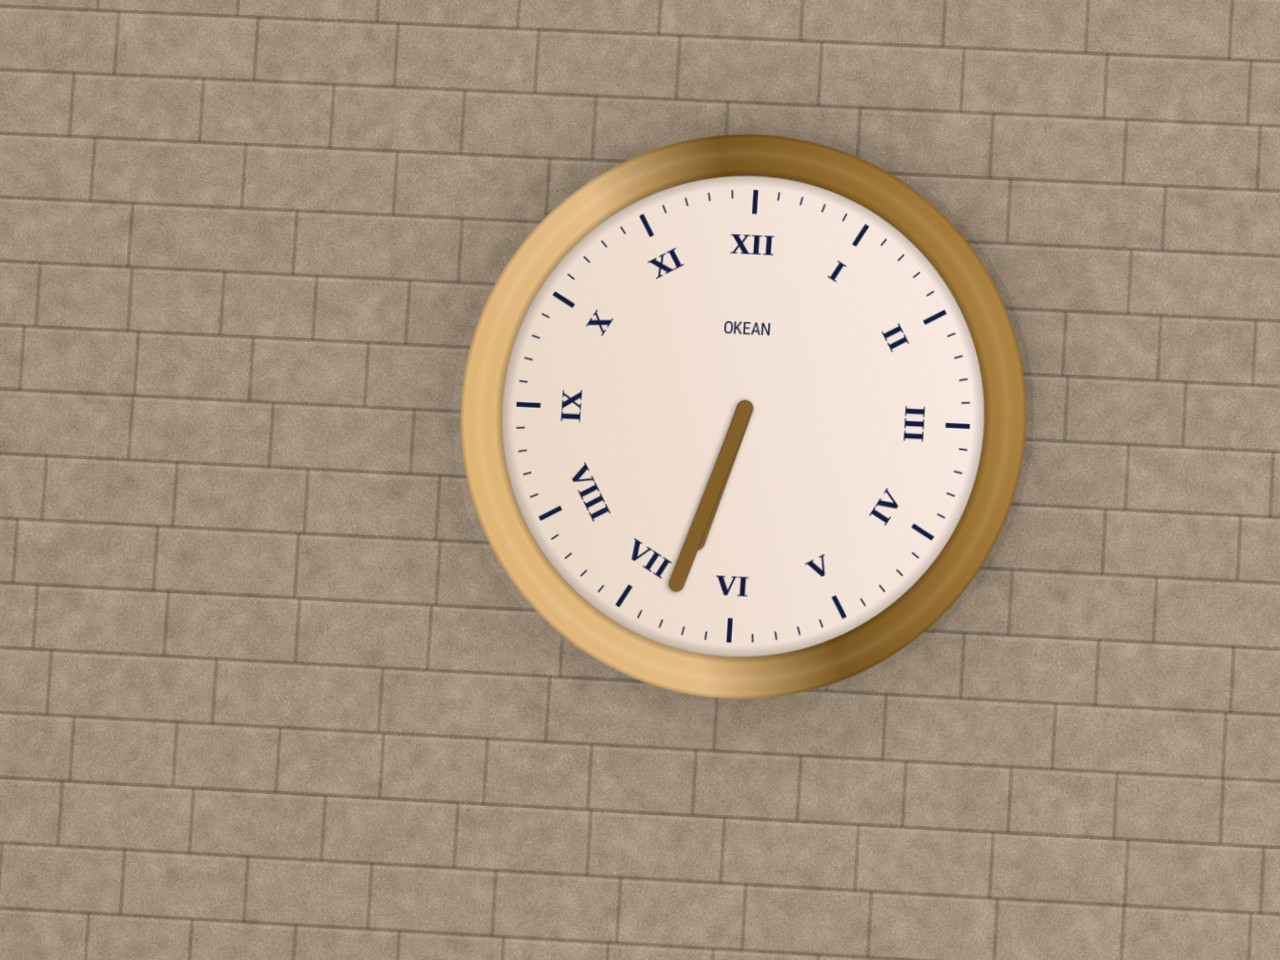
{"hour": 6, "minute": 33}
